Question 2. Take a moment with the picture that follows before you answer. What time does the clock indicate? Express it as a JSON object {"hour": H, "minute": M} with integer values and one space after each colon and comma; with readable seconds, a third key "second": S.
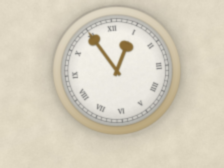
{"hour": 12, "minute": 55}
